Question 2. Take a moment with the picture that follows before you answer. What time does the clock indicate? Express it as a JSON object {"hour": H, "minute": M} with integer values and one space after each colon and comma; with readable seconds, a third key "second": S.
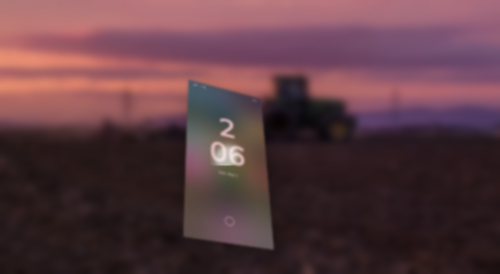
{"hour": 2, "minute": 6}
